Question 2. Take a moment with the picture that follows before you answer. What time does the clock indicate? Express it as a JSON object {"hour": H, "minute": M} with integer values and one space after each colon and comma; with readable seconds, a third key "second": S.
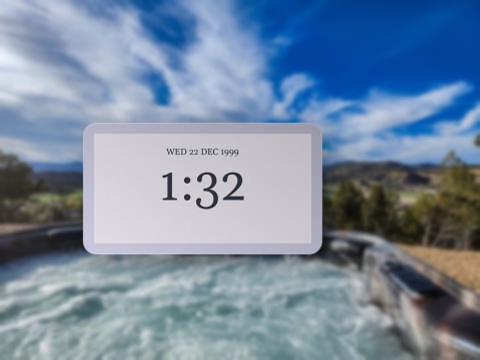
{"hour": 1, "minute": 32}
